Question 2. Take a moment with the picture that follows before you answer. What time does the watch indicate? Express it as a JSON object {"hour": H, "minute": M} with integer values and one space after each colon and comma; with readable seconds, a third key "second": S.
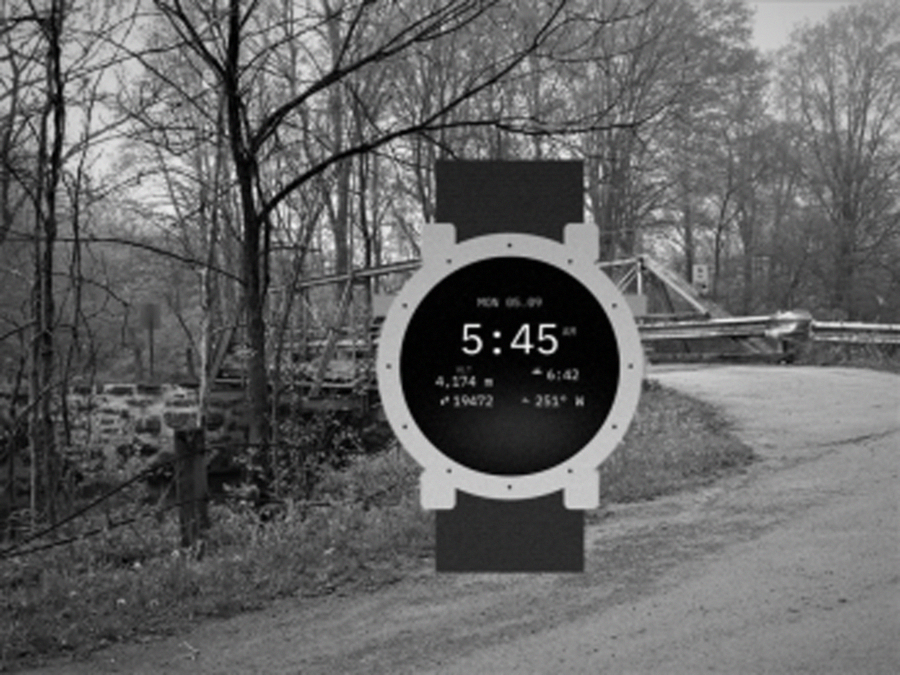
{"hour": 5, "minute": 45}
